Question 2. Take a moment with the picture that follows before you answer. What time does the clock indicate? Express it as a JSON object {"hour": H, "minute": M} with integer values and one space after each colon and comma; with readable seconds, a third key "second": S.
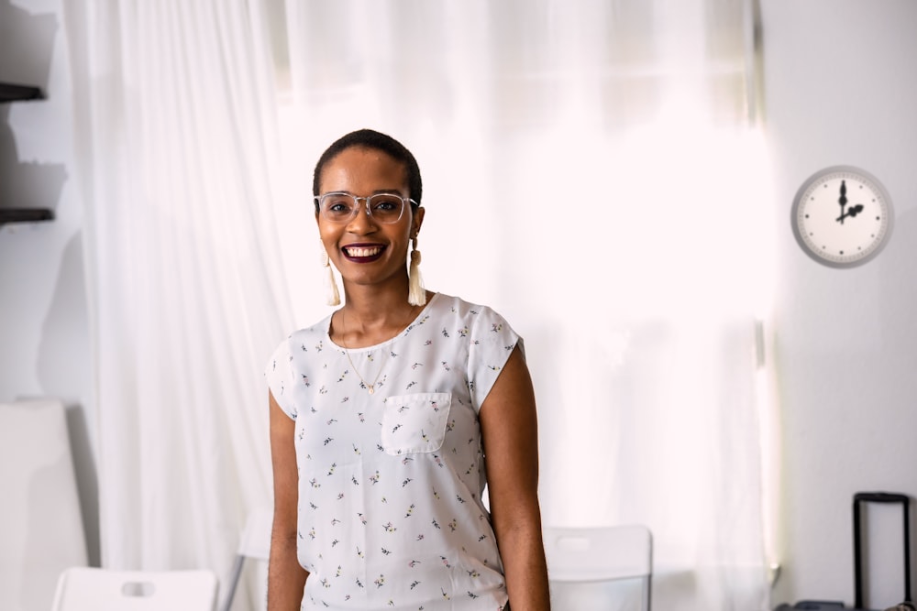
{"hour": 2, "minute": 0}
